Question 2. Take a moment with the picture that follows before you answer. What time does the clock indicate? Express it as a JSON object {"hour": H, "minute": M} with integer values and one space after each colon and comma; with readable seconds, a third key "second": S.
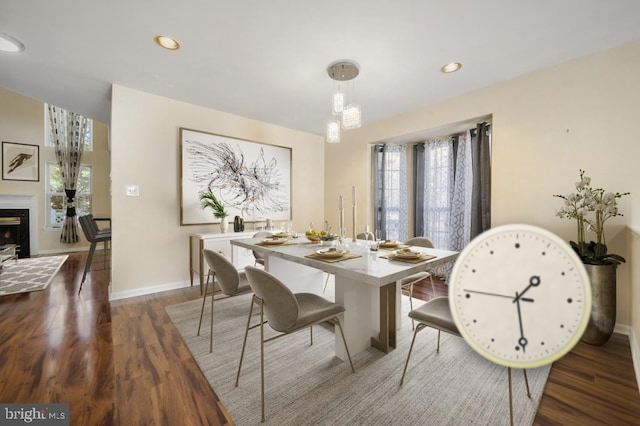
{"hour": 1, "minute": 28, "second": 46}
